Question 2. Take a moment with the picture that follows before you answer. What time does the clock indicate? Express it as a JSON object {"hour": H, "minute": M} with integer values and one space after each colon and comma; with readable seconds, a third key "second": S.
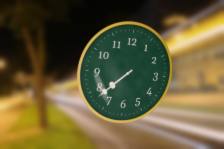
{"hour": 7, "minute": 38}
